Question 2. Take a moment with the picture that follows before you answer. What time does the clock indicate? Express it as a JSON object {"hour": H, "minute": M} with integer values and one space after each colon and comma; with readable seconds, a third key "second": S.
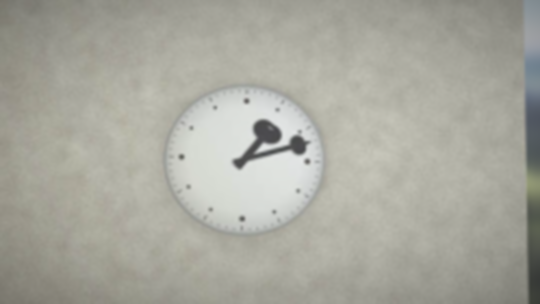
{"hour": 1, "minute": 12}
